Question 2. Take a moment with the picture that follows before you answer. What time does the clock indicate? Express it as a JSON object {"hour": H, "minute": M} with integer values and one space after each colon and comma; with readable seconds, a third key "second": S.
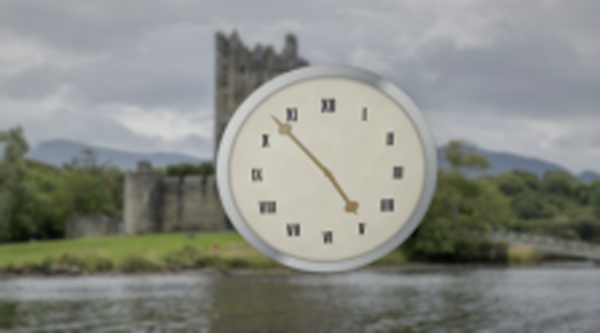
{"hour": 4, "minute": 53}
